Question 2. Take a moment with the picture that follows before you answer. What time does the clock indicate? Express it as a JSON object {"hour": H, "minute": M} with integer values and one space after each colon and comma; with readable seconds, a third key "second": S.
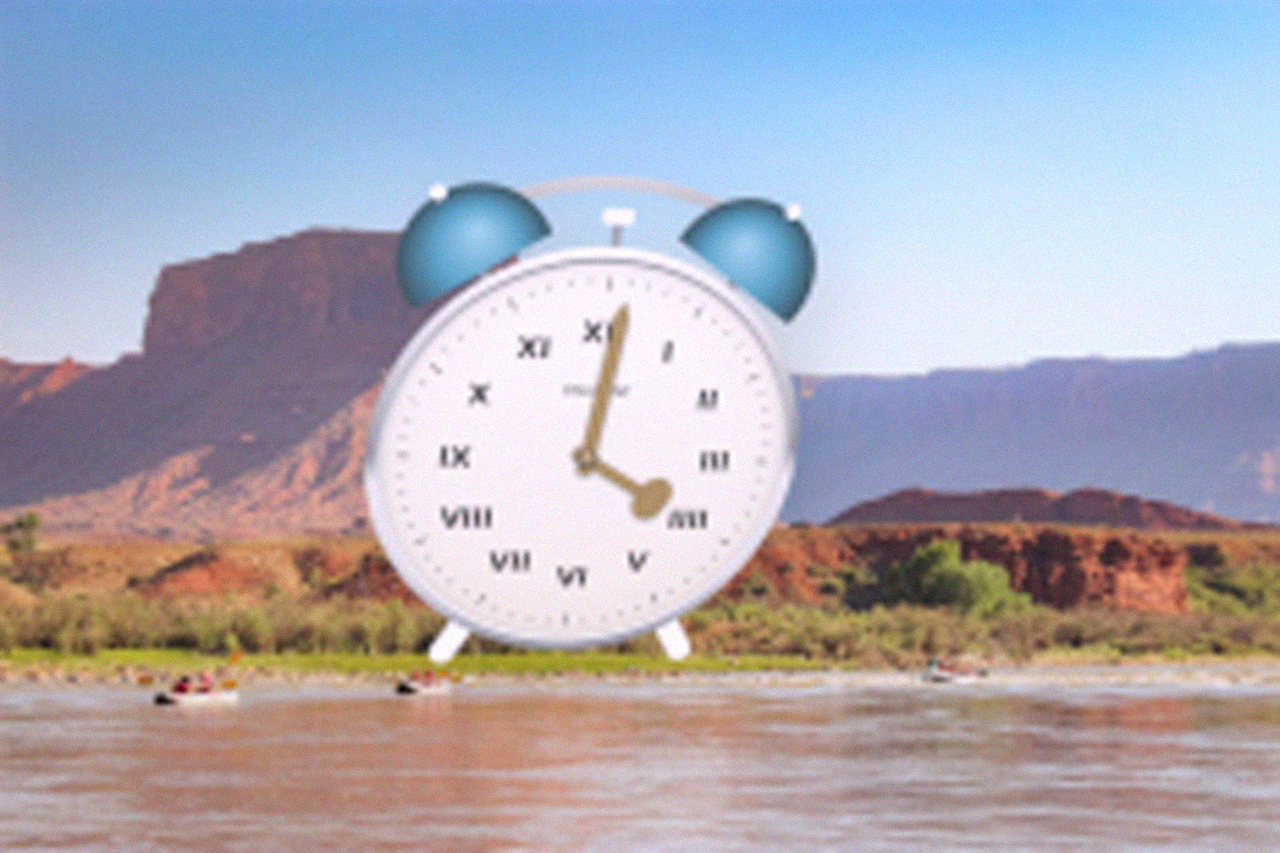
{"hour": 4, "minute": 1}
